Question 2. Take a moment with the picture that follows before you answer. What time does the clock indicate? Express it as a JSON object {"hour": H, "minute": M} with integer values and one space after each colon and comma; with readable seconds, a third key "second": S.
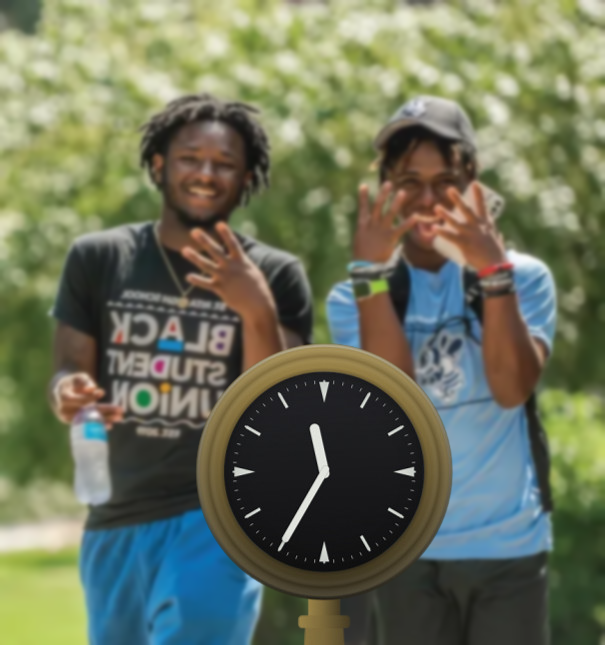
{"hour": 11, "minute": 35}
